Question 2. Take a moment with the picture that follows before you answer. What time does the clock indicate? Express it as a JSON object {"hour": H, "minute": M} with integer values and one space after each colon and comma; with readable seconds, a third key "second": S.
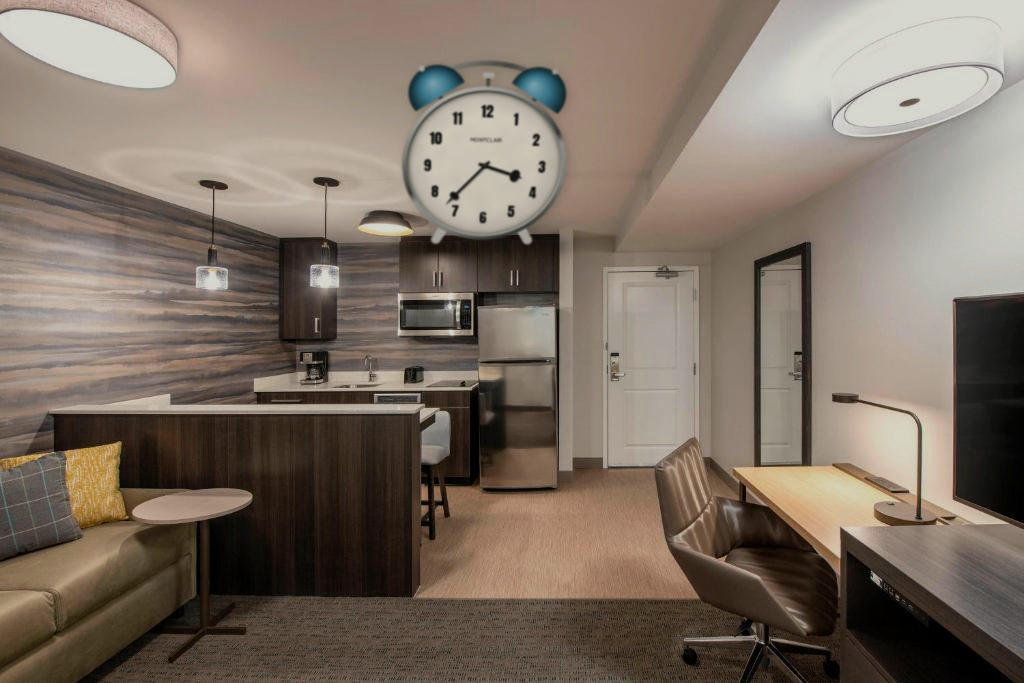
{"hour": 3, "minute": 37}
